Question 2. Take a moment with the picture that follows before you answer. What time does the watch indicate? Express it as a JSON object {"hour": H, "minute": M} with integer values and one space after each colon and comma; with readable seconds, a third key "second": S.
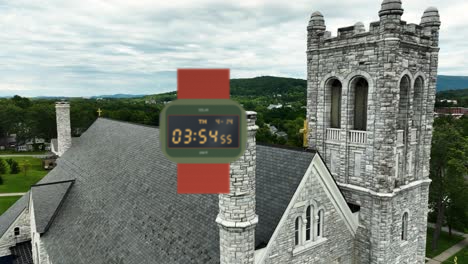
{"hour": 3, "minute": 54}
